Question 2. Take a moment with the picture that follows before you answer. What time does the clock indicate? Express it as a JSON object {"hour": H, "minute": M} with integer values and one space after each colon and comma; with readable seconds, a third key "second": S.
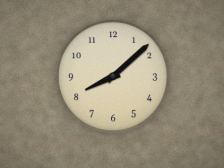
{"hour": 8, "minute": 8}
